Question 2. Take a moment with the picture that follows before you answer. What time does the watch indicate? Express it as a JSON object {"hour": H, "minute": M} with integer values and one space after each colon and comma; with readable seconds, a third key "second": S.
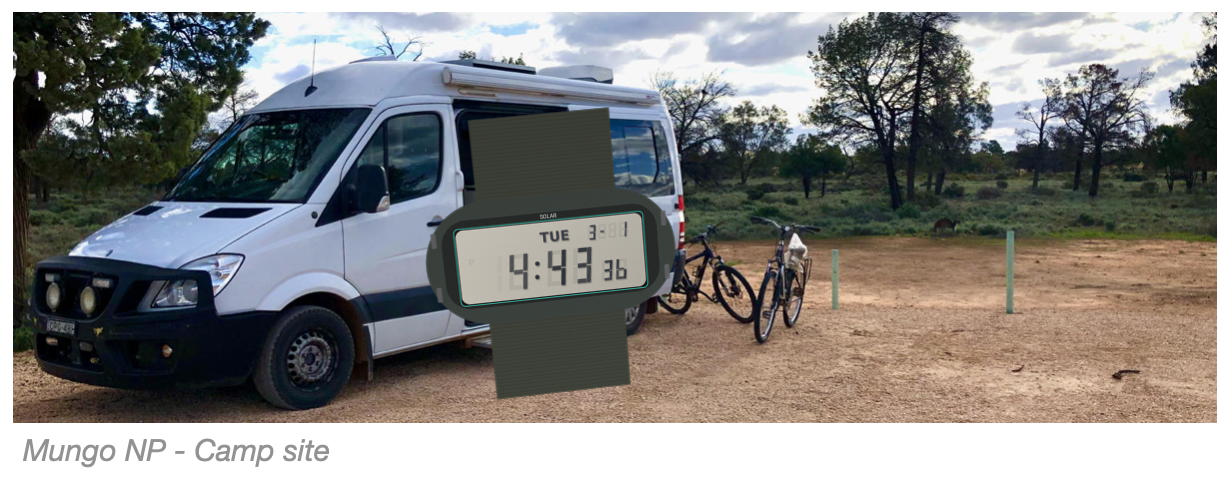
{"hour": 4, "minute": 43, "second": 36}
